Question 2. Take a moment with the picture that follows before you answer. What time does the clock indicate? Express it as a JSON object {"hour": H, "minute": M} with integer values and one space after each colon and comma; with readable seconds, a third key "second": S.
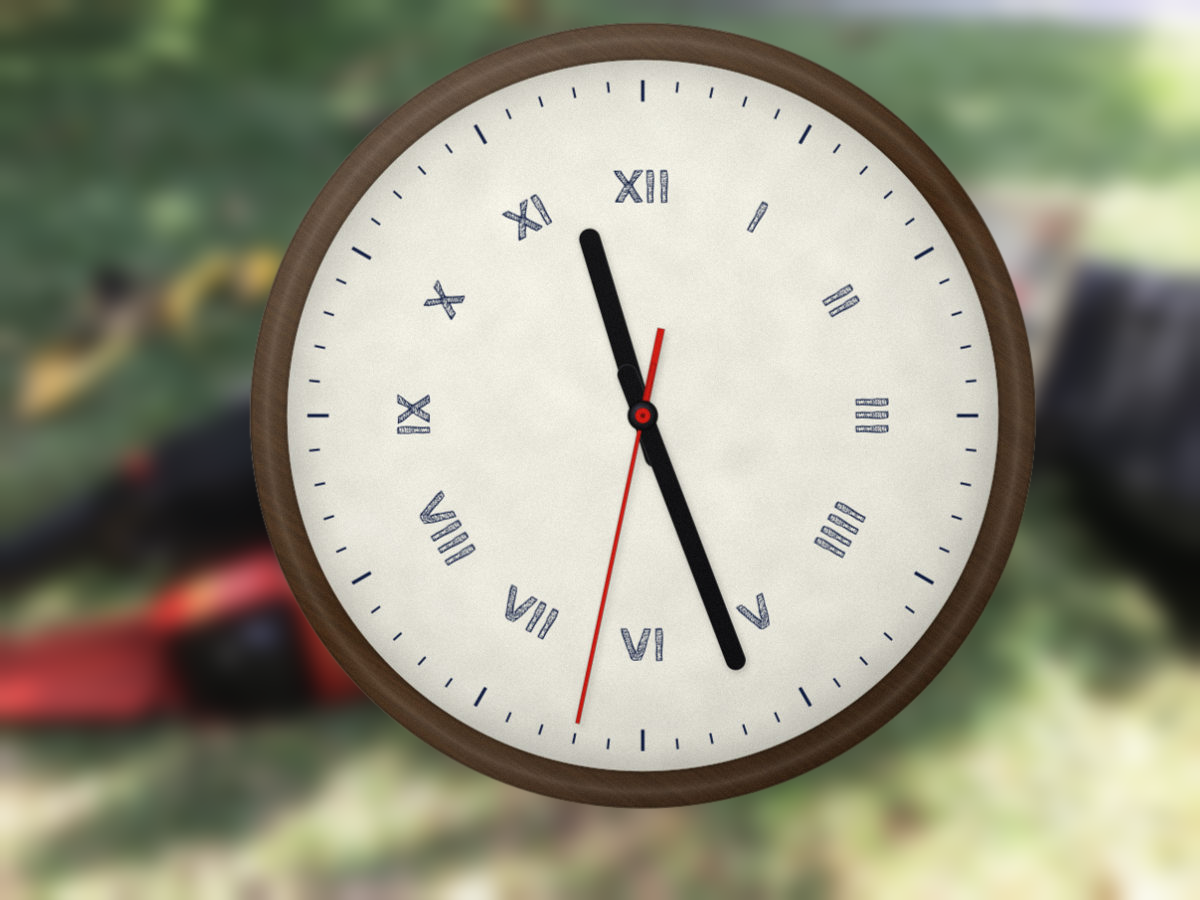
{"hour": 11, "minute": 26, "second": 32}
